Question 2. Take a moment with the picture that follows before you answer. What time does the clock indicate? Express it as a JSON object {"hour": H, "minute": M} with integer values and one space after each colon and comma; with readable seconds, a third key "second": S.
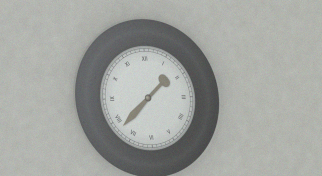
{"hour": 1, "minute": 38}
